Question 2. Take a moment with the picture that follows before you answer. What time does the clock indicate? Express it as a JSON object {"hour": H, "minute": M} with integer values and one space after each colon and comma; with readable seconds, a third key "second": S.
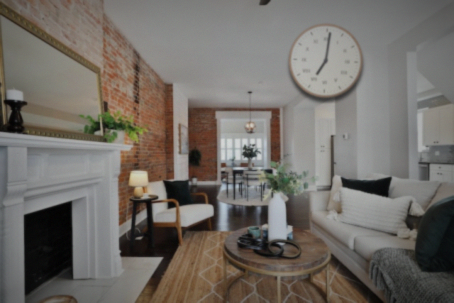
{"hour": 7, "minute": 1}
